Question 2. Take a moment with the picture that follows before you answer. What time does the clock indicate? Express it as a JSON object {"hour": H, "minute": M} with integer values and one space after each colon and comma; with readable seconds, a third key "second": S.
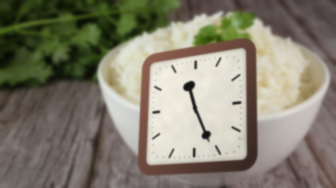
{"hour": 11, "minute": 26}
